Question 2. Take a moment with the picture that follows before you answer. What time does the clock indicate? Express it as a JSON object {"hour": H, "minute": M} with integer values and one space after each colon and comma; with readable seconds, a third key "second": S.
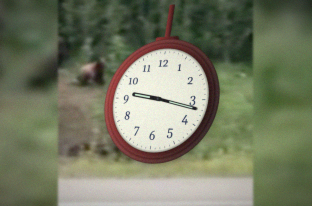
{"hour": 9, "minute": 17}
